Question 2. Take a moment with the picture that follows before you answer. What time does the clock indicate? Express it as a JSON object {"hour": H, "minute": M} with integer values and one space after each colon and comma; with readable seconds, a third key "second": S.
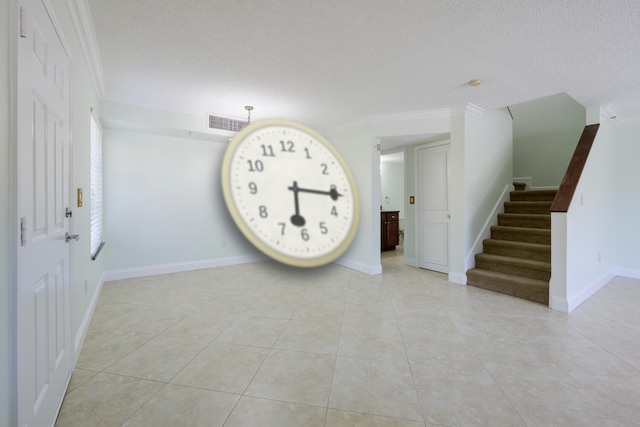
{"hour": 6, "minute": 16}
